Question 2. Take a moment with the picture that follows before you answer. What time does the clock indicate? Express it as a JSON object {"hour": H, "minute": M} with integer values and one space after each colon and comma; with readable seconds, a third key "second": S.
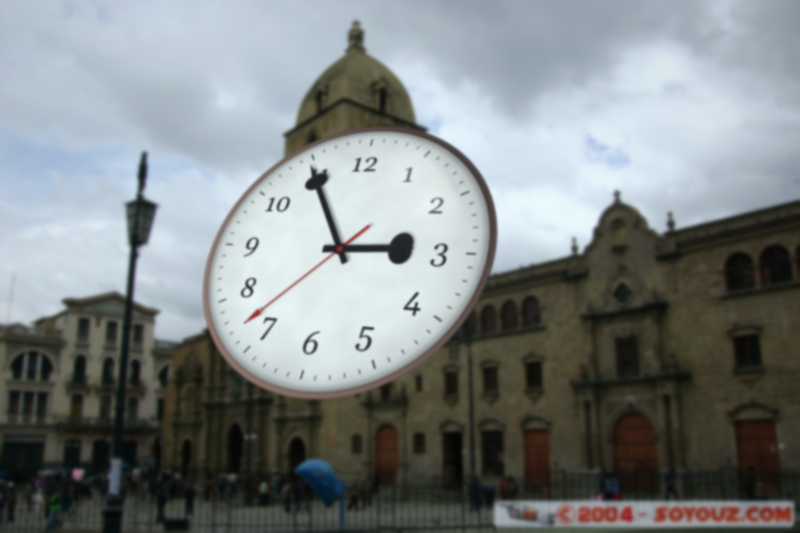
{"hour": 2, "minute": 54, "second": 37}
